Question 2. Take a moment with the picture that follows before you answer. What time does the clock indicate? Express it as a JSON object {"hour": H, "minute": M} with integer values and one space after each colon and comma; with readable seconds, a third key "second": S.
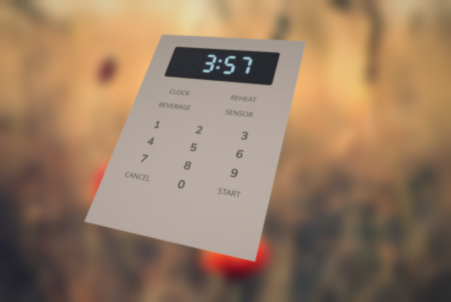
{"hour": 3, "minute": 57}
